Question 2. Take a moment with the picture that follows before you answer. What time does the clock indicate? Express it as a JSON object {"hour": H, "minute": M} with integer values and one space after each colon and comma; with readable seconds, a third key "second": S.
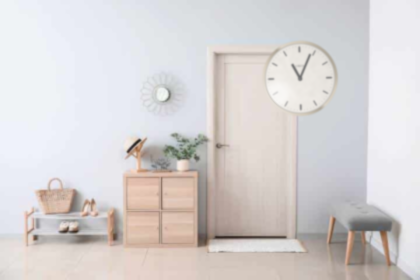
{"hour": 11, "minute": 4}
